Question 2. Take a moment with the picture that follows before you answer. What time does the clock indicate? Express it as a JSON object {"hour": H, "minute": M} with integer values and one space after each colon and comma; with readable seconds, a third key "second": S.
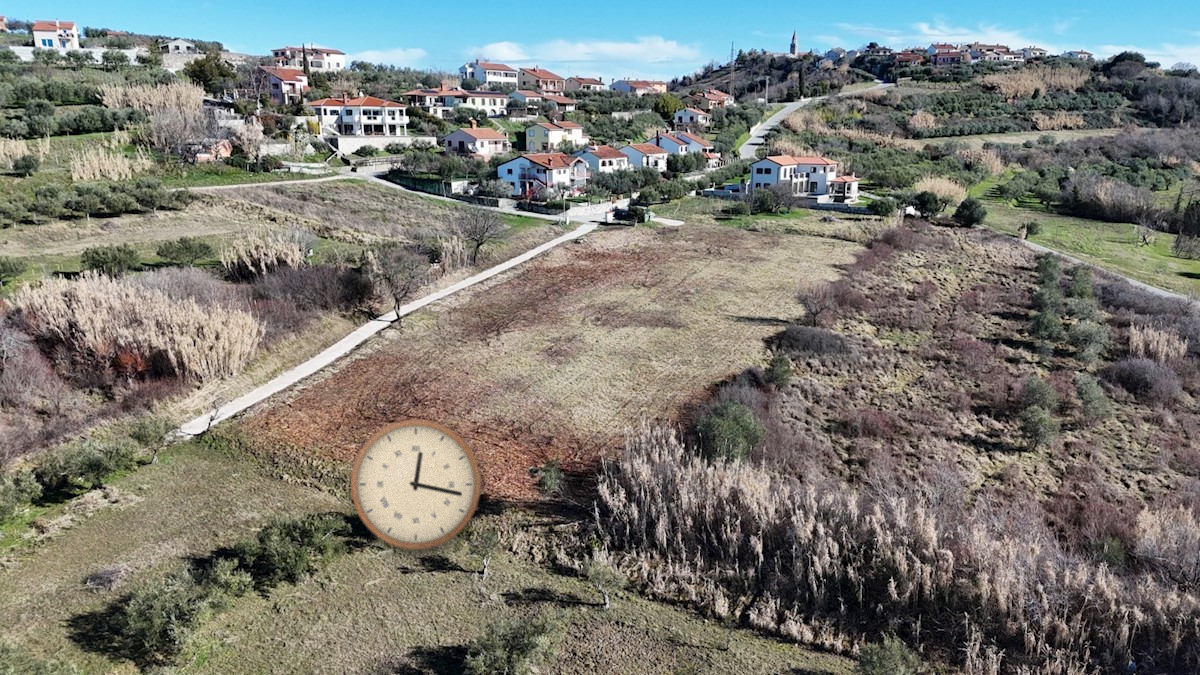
{"hour": 12, "minute": 17}
